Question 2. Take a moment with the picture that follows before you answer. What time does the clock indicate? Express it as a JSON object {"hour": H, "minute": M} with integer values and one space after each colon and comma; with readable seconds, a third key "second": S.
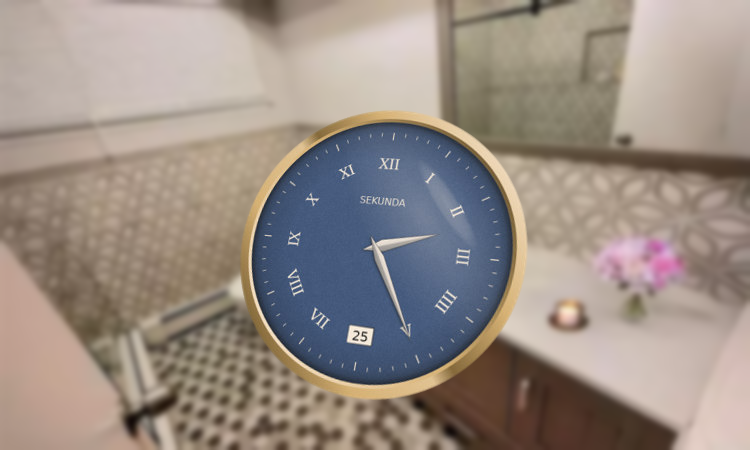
{"hour": 2, "minute": 25}
